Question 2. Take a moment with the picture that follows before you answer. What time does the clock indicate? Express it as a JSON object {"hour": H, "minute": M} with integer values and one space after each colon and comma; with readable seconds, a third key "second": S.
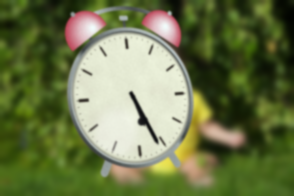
{"hour": 5, "minute": 26}
